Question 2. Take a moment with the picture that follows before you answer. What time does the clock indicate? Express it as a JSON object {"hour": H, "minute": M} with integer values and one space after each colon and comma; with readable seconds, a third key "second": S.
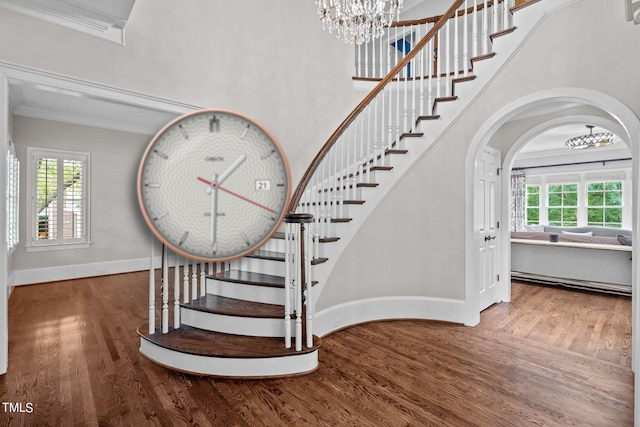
{"hour": 1, "minute": 30, "second": 19}
